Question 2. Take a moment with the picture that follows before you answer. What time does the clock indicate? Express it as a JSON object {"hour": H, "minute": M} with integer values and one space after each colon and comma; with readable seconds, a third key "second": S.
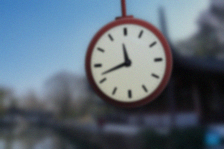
{"hour": 11, "minute": 42}
